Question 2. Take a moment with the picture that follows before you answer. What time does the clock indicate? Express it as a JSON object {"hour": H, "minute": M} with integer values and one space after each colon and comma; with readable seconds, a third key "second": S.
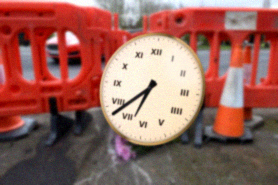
{"hour": 6, "minute": 38}
